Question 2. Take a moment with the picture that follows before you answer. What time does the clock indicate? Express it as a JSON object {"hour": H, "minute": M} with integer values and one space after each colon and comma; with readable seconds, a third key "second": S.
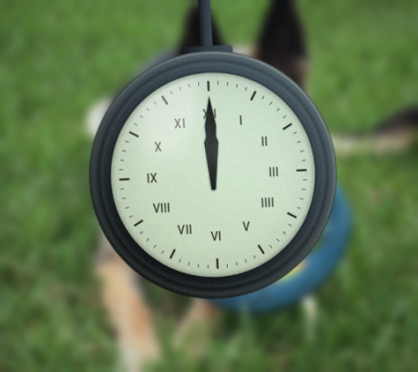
{"hour": 12, "minute": 0}
